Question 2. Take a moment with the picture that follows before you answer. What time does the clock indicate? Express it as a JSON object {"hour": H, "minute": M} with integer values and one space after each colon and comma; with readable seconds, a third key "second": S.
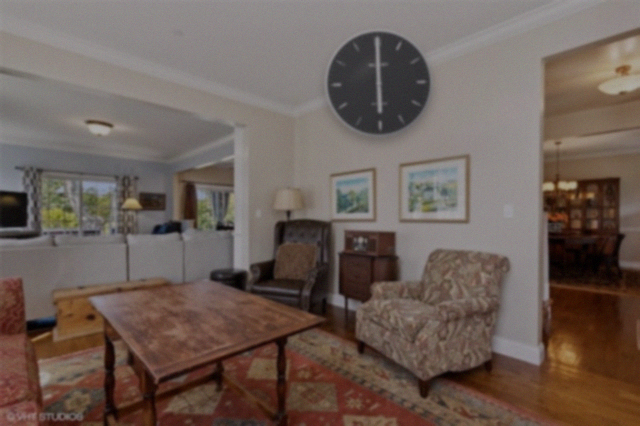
{"hour": 6, "minute": 0}
